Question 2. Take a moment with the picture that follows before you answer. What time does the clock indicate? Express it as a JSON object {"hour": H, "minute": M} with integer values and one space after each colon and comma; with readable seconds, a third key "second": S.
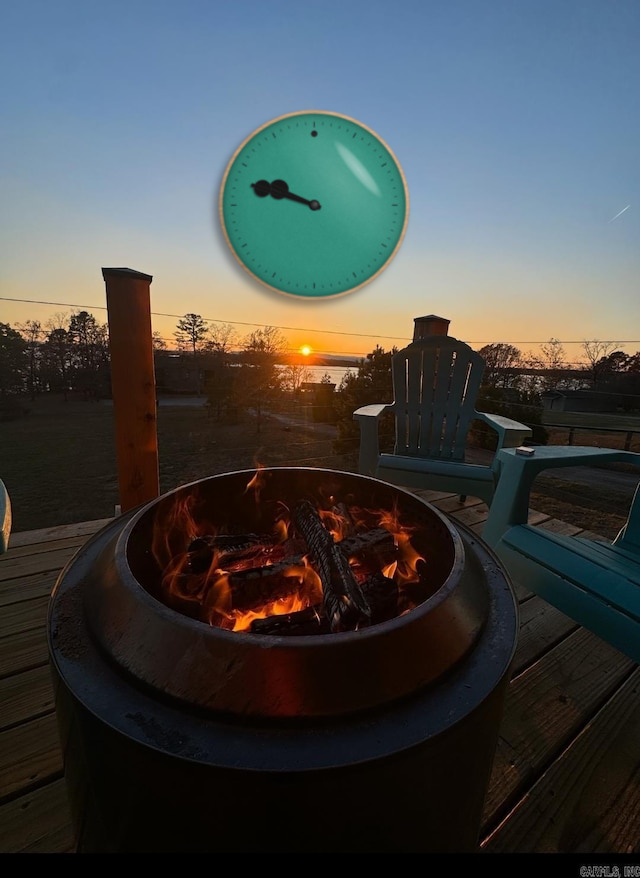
{"hour": 9, "minute": 48}
